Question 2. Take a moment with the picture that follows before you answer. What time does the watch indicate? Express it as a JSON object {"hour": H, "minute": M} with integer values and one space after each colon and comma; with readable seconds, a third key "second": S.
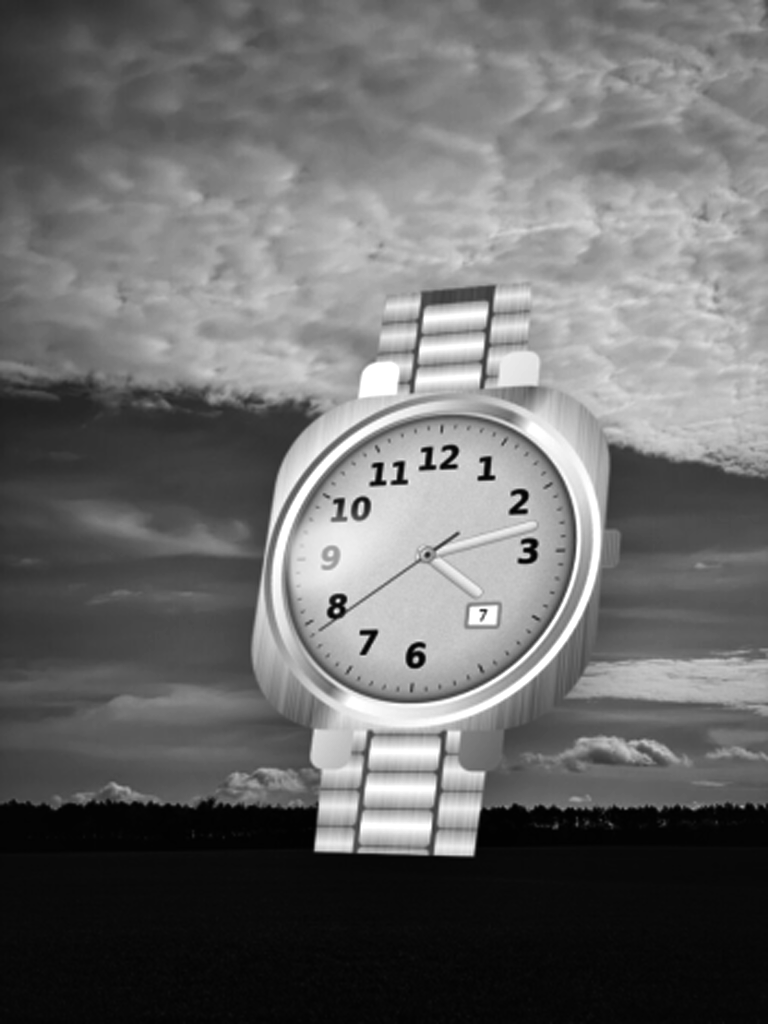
{"hour": 4, "minute": 12, "second": 39}
